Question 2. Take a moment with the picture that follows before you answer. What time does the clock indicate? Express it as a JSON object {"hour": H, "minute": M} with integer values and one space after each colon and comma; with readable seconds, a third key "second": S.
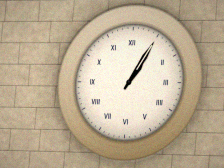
{"hour": 1, "minute": 5}
